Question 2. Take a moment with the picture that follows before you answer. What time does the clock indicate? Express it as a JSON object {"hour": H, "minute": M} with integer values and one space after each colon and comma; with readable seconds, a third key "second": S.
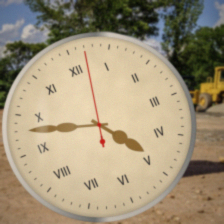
{"hour": 4, "minute": 48, "second": 2}
